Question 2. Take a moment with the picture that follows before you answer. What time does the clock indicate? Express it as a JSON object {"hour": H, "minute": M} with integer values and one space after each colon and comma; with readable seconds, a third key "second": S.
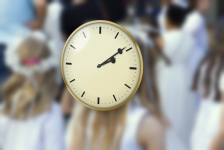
{"hour": 2, "minute": 9}
